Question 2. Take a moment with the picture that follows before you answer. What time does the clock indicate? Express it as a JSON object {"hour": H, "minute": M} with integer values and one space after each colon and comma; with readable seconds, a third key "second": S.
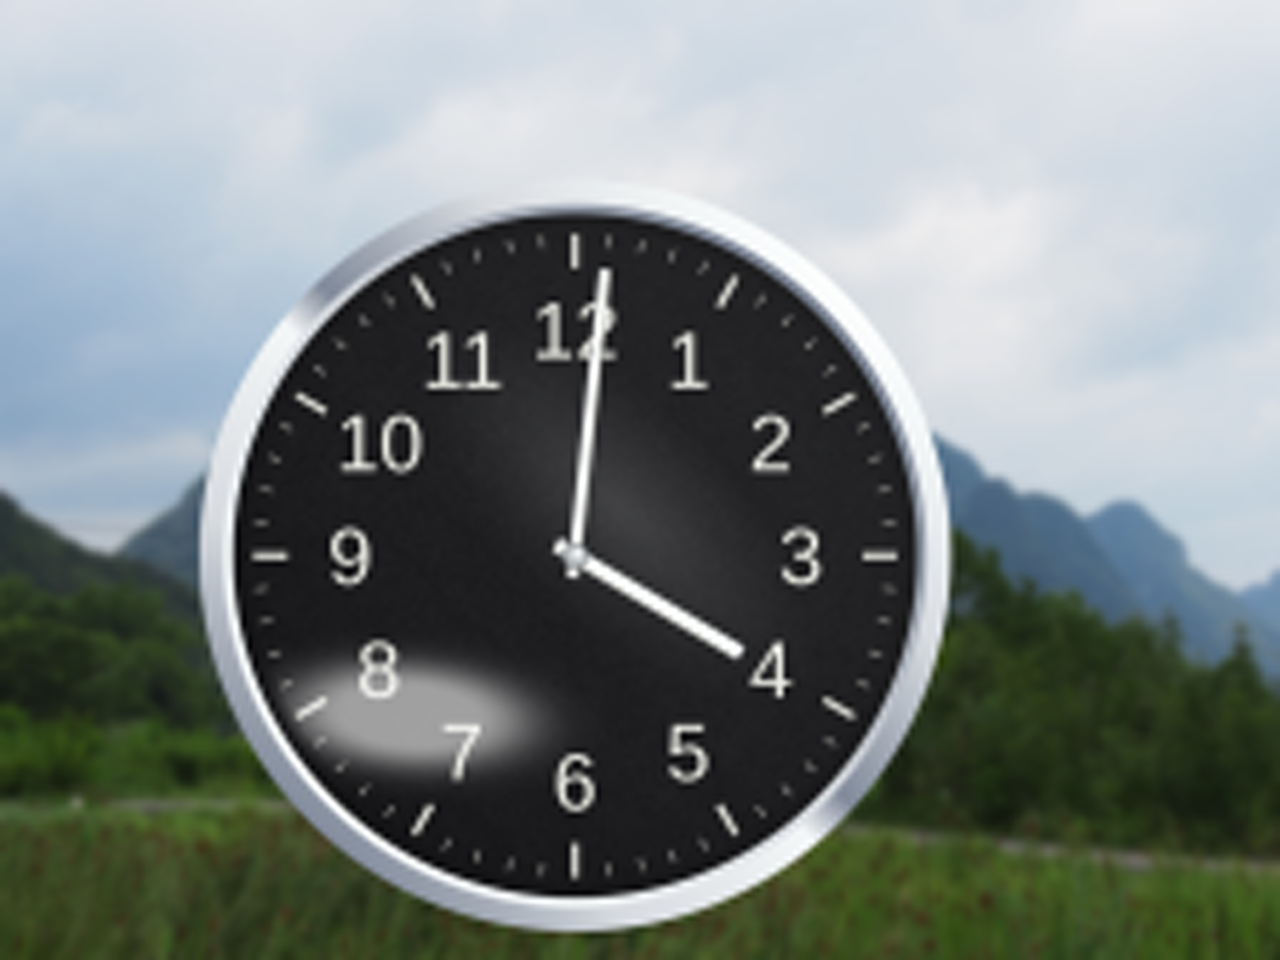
{"hour": 4, "minute": 1}
